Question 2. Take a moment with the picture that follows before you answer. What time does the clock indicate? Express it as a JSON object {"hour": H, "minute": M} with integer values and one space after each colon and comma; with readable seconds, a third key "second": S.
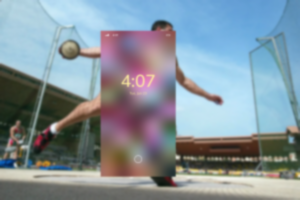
{"hour": 4, "minute": 7}
